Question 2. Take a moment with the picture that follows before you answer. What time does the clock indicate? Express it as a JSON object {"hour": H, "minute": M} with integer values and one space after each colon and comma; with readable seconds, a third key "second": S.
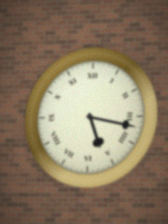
{"hour": 5, "minute": 17}
